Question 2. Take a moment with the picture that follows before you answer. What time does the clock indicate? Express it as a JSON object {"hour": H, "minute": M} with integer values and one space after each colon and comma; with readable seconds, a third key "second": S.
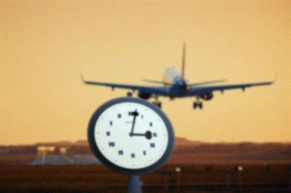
{"hour": 3, "minute": 2}
